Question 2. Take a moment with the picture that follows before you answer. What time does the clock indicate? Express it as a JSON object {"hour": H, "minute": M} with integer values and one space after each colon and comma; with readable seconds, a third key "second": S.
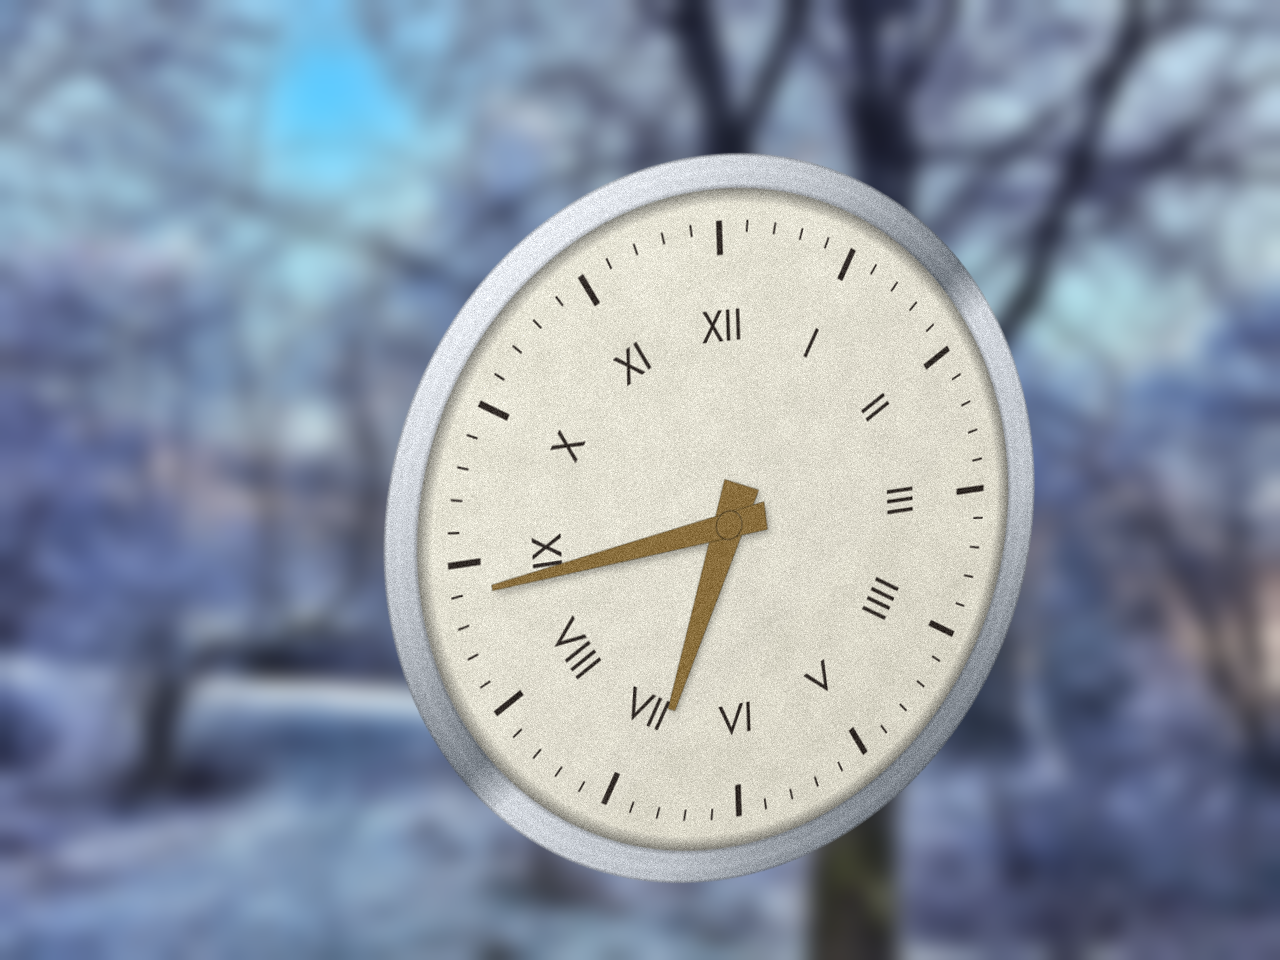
{"hour": 6, "minute": 44}
